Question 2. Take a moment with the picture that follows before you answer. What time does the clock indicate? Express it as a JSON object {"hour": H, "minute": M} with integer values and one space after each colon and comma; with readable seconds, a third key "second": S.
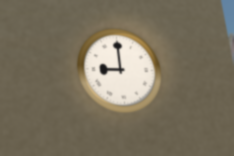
{"hour": 9, "minute": 0}
